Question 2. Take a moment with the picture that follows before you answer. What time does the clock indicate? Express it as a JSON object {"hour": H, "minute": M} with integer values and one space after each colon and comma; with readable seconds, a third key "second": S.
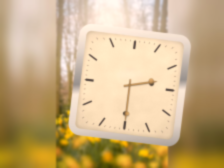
{"hour": 2, "minute": 30}
